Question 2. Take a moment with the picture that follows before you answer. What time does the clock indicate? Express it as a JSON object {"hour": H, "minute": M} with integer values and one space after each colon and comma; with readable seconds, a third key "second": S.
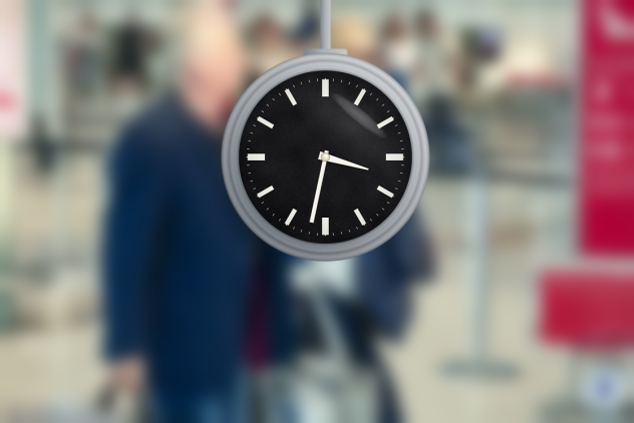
{"hour": 3, "minute": 32}
